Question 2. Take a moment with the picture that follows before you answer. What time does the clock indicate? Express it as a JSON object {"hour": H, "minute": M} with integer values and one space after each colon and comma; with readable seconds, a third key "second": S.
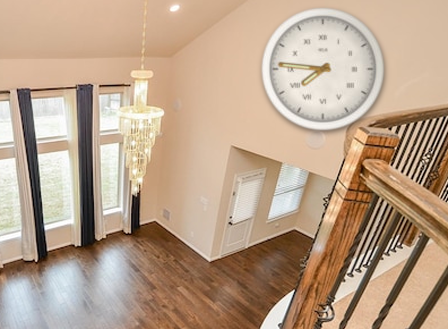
{"hour": 7, "minute": 46}
